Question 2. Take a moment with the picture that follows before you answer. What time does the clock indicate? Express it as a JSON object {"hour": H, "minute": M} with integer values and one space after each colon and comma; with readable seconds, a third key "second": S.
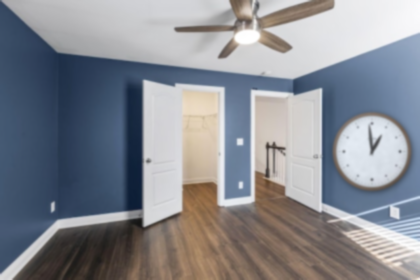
{"hour": 12, "minute": 59}
